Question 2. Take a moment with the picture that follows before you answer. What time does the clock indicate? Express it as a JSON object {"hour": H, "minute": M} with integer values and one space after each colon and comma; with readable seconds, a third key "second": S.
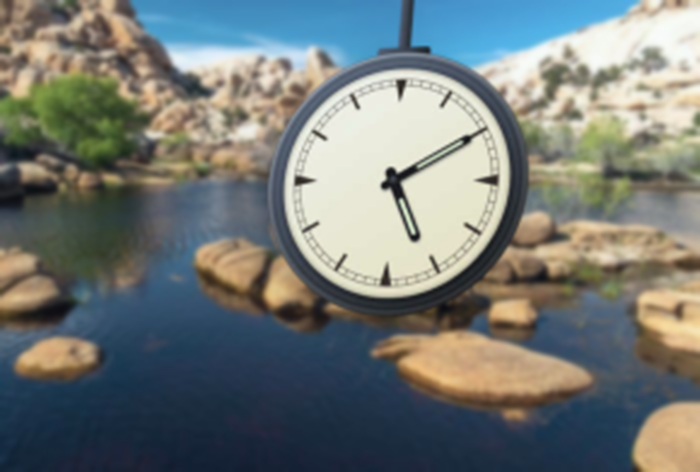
{"hour": 5, "minute": 10}
